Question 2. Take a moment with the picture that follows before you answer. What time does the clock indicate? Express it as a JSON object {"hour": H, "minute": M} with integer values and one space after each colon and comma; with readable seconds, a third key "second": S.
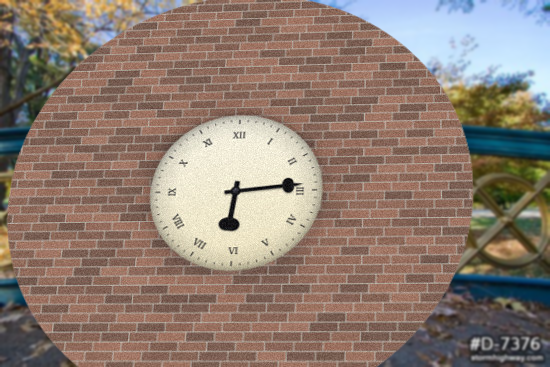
{"hour": 6, "minute": 14}
